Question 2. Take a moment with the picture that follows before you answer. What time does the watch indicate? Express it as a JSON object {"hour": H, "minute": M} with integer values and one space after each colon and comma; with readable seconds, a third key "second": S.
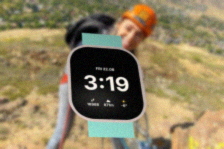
{"hour": 3, "minute": 19}
